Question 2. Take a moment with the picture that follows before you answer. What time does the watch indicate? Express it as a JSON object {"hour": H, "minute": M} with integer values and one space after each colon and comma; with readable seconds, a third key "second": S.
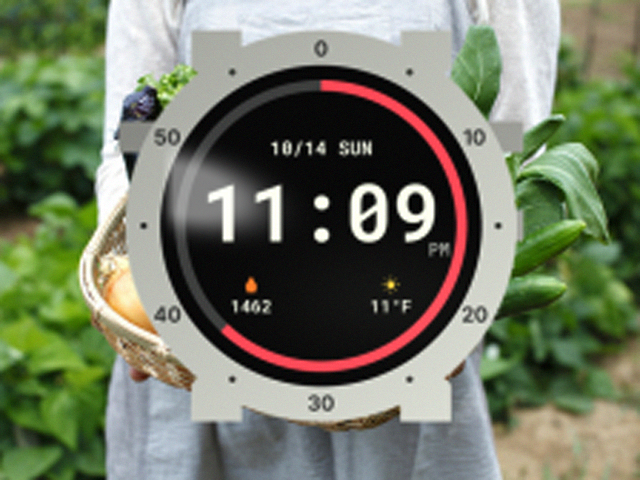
{"hour": 11, "minute": 9}
